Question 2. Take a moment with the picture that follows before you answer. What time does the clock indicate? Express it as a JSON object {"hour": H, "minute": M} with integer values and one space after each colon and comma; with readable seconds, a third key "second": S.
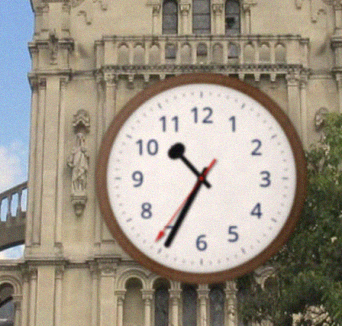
{"hour": 10, "minute": 34, "second": 36}
